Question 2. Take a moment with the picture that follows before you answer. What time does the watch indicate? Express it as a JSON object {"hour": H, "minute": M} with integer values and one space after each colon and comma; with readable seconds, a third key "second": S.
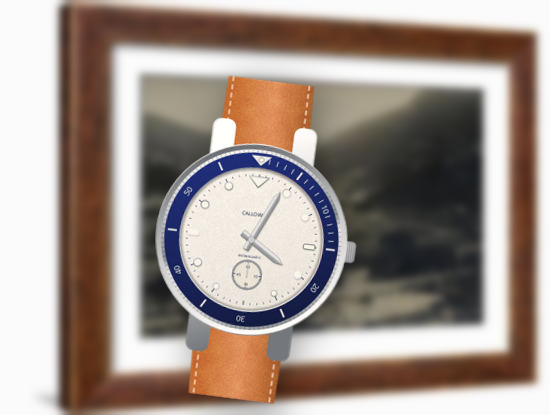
{"hour": 4, "minute": 4}
